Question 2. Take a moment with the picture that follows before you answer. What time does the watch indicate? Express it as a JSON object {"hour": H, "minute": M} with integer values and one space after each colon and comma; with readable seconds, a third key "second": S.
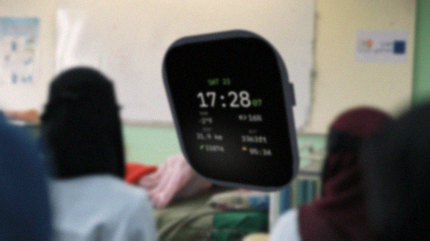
{"hour": 17, "minute": 28}
